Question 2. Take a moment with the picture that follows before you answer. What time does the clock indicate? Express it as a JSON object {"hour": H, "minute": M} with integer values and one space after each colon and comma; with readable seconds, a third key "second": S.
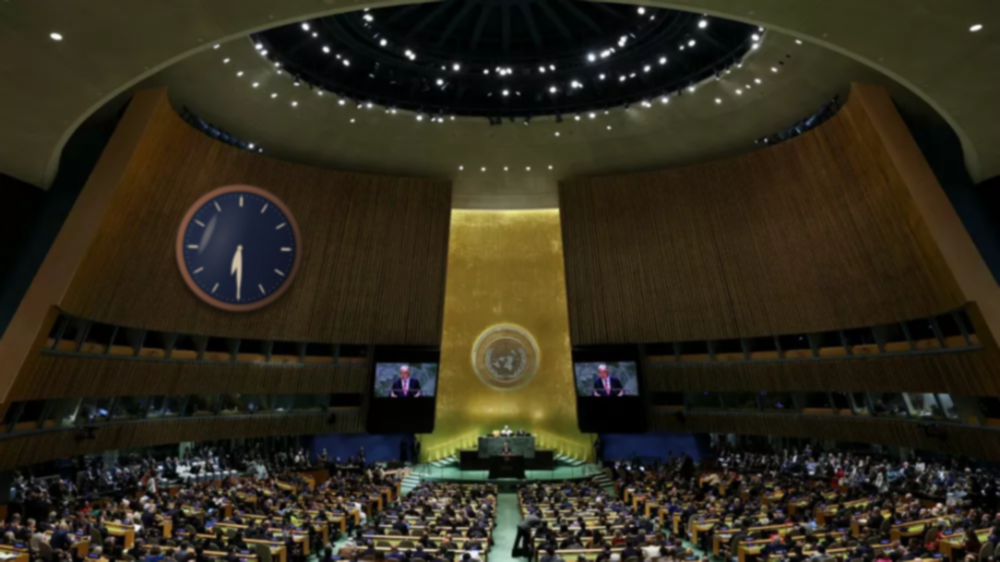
{"hour": 6, "minute": 30}
